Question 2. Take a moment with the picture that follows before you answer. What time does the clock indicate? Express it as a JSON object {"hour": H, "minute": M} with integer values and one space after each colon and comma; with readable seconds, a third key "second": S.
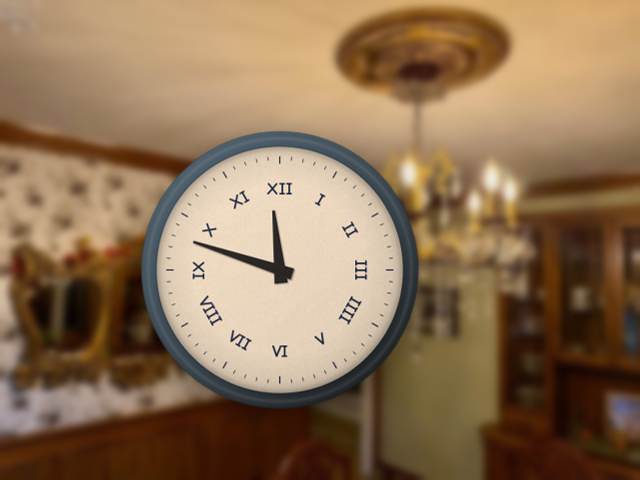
{"hour": 11, "minute": 48}
